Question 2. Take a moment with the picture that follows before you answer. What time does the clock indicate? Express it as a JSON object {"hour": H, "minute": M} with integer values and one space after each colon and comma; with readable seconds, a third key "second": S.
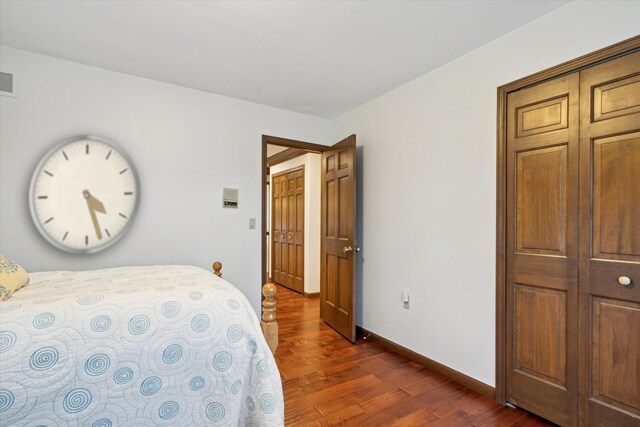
{"hour": 4, "minute": 27}
